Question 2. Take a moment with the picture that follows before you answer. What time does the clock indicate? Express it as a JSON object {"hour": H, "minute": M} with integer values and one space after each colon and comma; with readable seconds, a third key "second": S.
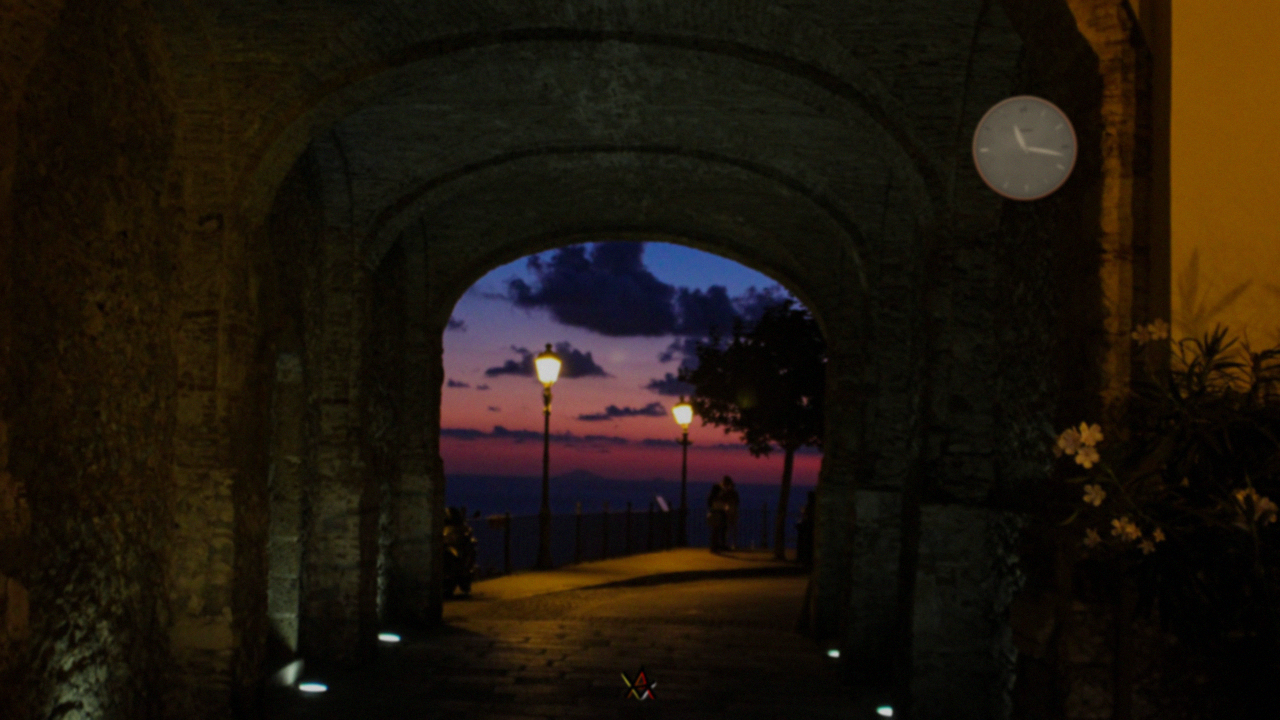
{"hour": 11, "minute": 17}
